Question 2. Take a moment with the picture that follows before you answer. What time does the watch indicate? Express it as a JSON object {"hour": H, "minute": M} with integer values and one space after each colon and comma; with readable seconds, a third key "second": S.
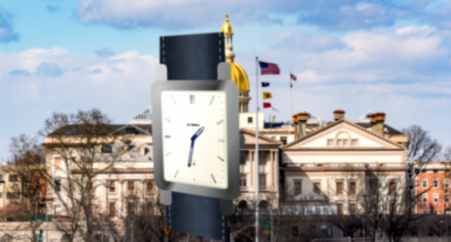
{"hour": 1, "minute": 32}
